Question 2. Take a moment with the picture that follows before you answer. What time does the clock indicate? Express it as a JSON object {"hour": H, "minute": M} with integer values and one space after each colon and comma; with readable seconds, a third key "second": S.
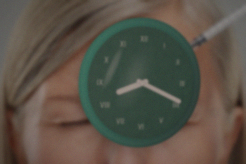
{"hour": 8, "minute": 19}
